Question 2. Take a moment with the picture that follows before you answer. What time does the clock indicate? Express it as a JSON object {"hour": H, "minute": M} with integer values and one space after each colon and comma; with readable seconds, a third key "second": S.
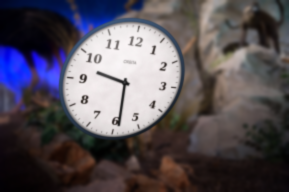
{"hour": 9, "minute": 29}
